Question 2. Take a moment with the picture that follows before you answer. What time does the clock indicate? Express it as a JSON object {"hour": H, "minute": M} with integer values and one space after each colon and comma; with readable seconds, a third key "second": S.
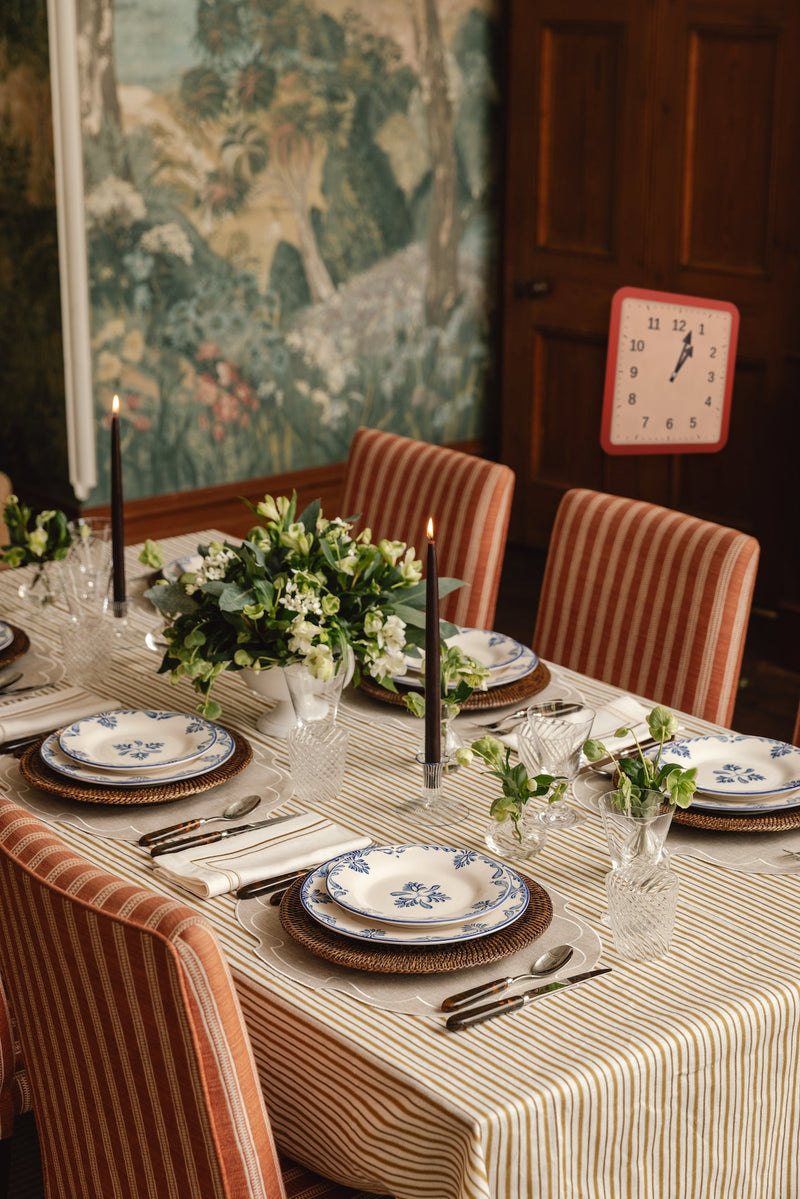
{"hour": 1, "minute": 3}
